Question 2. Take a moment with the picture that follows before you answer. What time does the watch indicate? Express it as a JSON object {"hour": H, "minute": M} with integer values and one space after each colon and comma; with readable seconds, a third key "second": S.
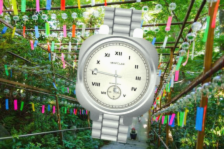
{"hour": 5, "minute": 46}
